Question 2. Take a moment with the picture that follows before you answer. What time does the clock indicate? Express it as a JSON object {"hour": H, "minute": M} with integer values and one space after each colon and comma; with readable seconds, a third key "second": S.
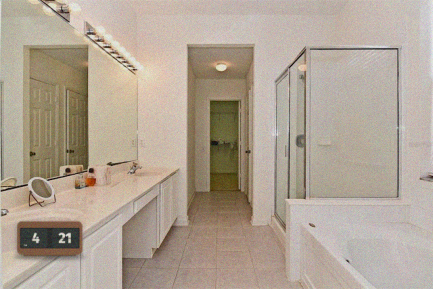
{"hour": 4, "minute": 21}
